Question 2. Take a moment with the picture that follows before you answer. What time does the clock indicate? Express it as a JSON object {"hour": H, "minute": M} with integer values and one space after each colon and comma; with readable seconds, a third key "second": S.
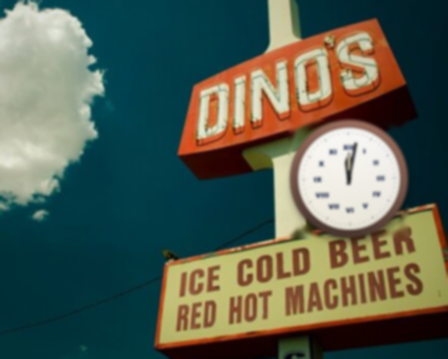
{"hour": 12, "minute": 2}
